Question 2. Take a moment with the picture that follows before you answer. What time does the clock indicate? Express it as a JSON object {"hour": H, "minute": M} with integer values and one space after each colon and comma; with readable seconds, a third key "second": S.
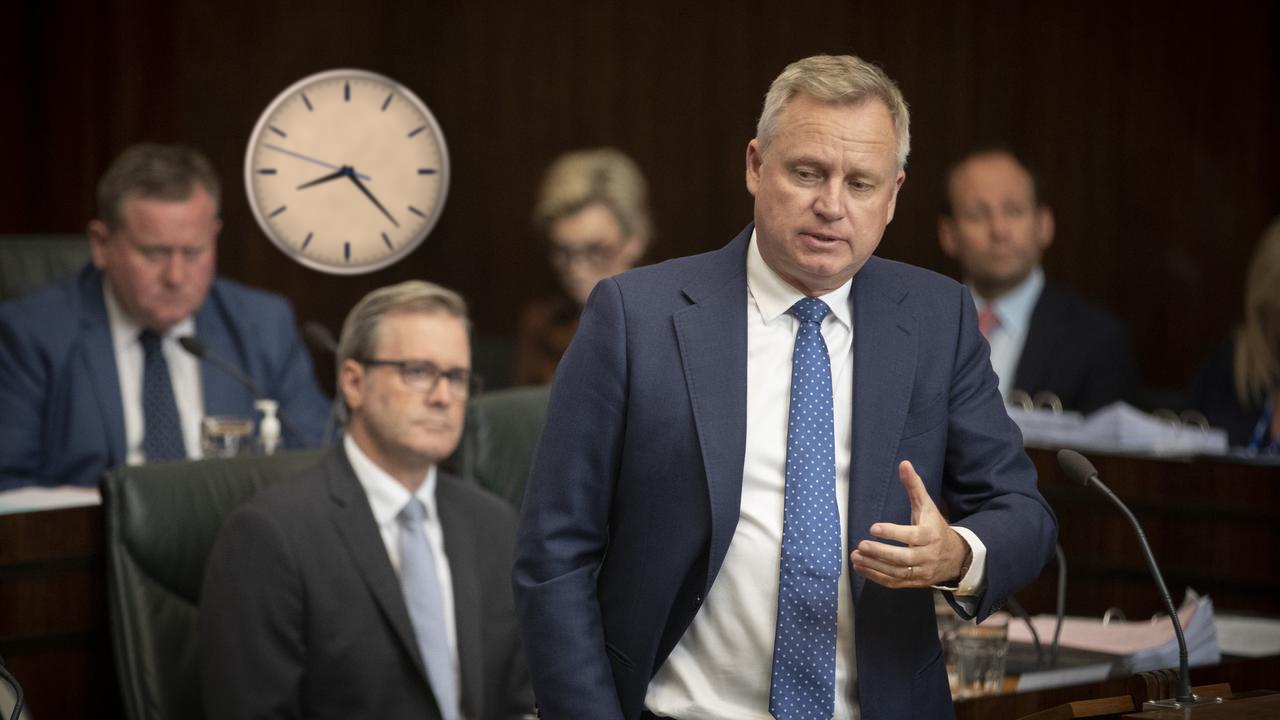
{"hour": 8, "minute": 22, "second": 48}
